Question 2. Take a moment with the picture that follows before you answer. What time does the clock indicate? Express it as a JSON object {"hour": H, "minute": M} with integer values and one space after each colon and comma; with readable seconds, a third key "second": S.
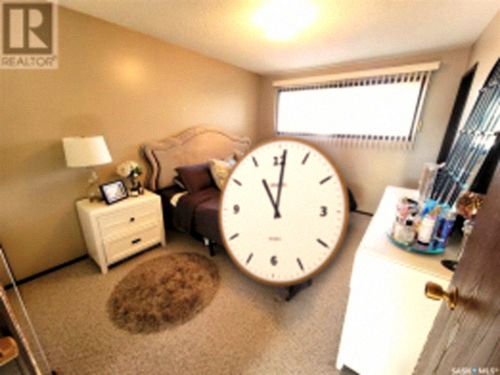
{"hour": 11, "minute": 1}
